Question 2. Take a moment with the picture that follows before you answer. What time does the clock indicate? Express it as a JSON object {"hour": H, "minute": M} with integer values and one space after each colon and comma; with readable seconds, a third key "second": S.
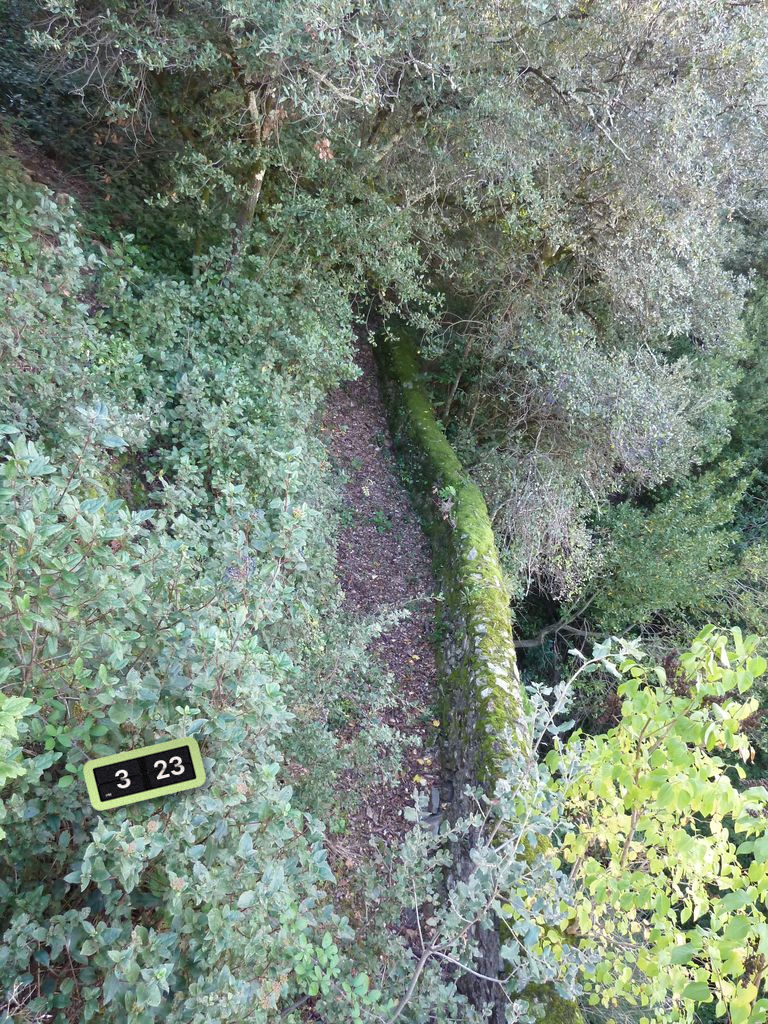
{"hour": 3, "minute": 23}
